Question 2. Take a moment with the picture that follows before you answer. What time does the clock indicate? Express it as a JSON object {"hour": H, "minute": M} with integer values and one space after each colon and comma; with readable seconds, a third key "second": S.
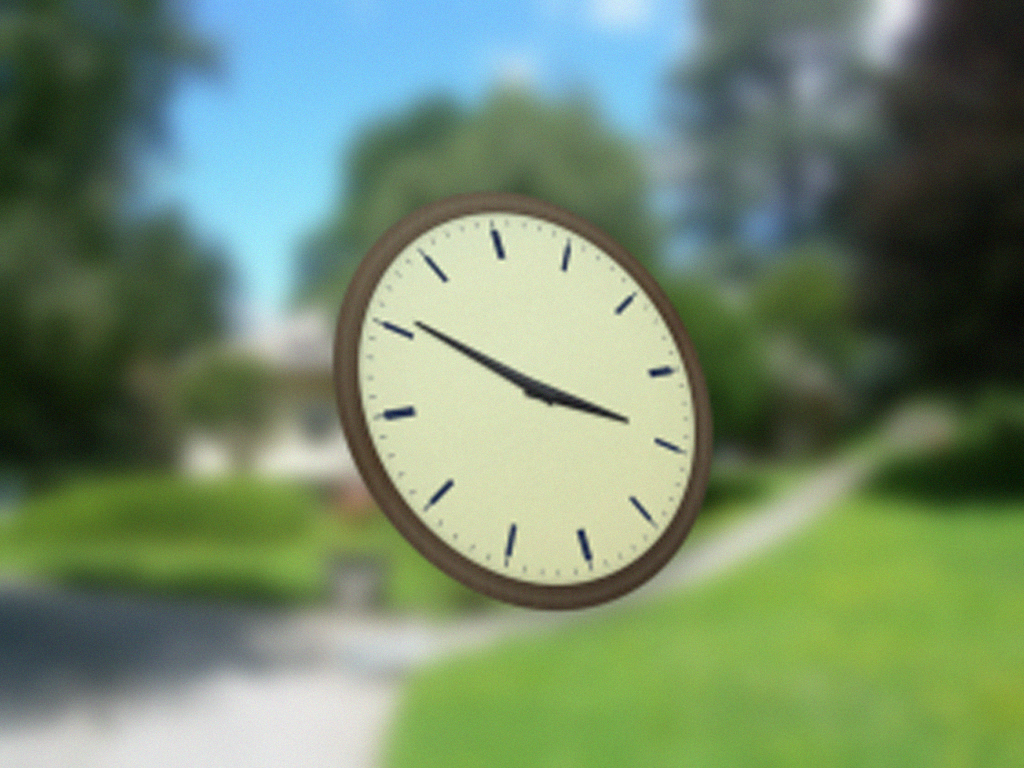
{"hour": 3, "minute": 51}
